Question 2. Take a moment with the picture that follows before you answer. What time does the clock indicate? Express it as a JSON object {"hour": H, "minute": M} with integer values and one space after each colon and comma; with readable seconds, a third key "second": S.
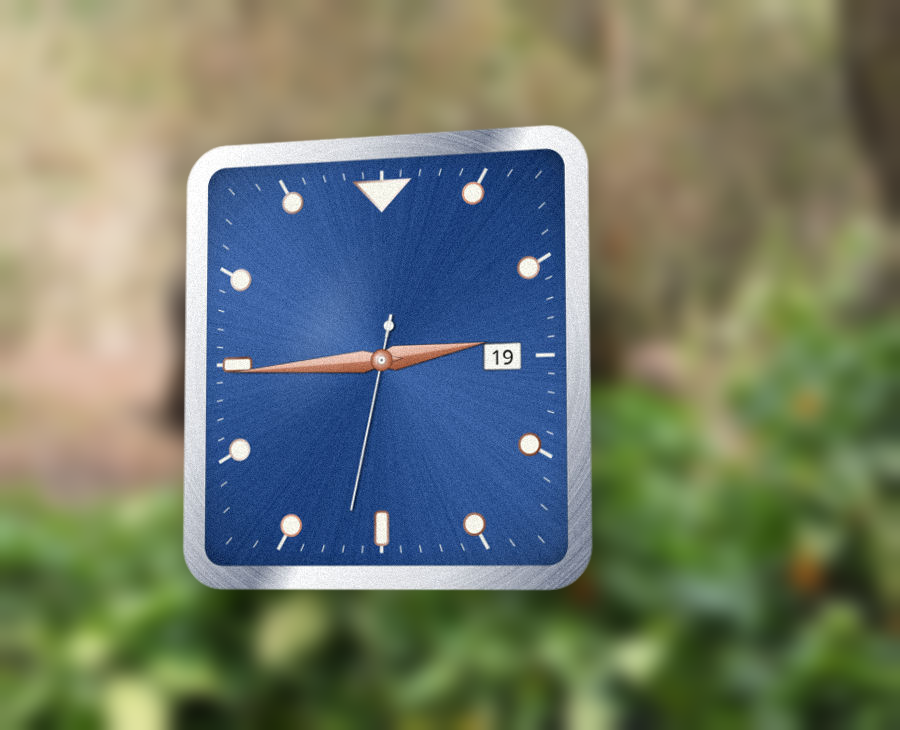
{"hour": 2, "minute": 44, "second": 32}
